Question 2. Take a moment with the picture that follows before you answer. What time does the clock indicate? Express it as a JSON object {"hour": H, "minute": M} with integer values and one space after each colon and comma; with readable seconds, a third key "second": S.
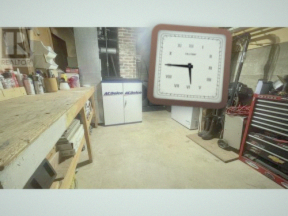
{"hour": 5, "minute": 45}
